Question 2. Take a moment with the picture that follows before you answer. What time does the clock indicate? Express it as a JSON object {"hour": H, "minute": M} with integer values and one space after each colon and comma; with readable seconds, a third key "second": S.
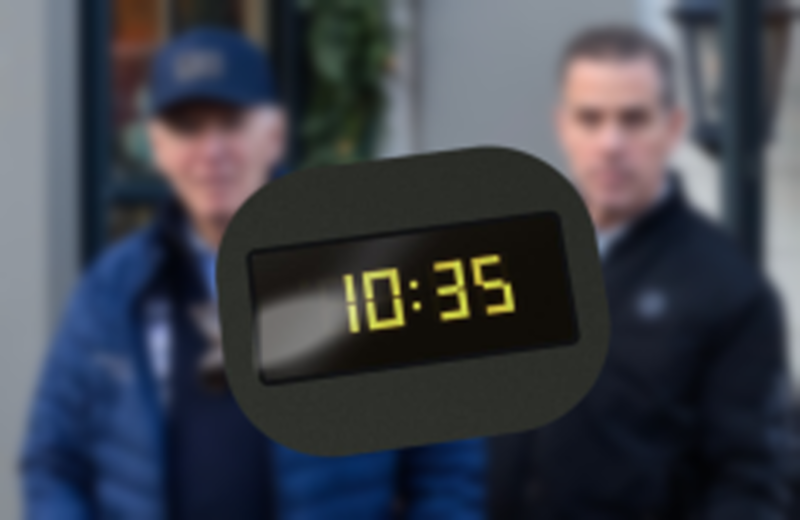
{"hour": 10, "minute": 35}
